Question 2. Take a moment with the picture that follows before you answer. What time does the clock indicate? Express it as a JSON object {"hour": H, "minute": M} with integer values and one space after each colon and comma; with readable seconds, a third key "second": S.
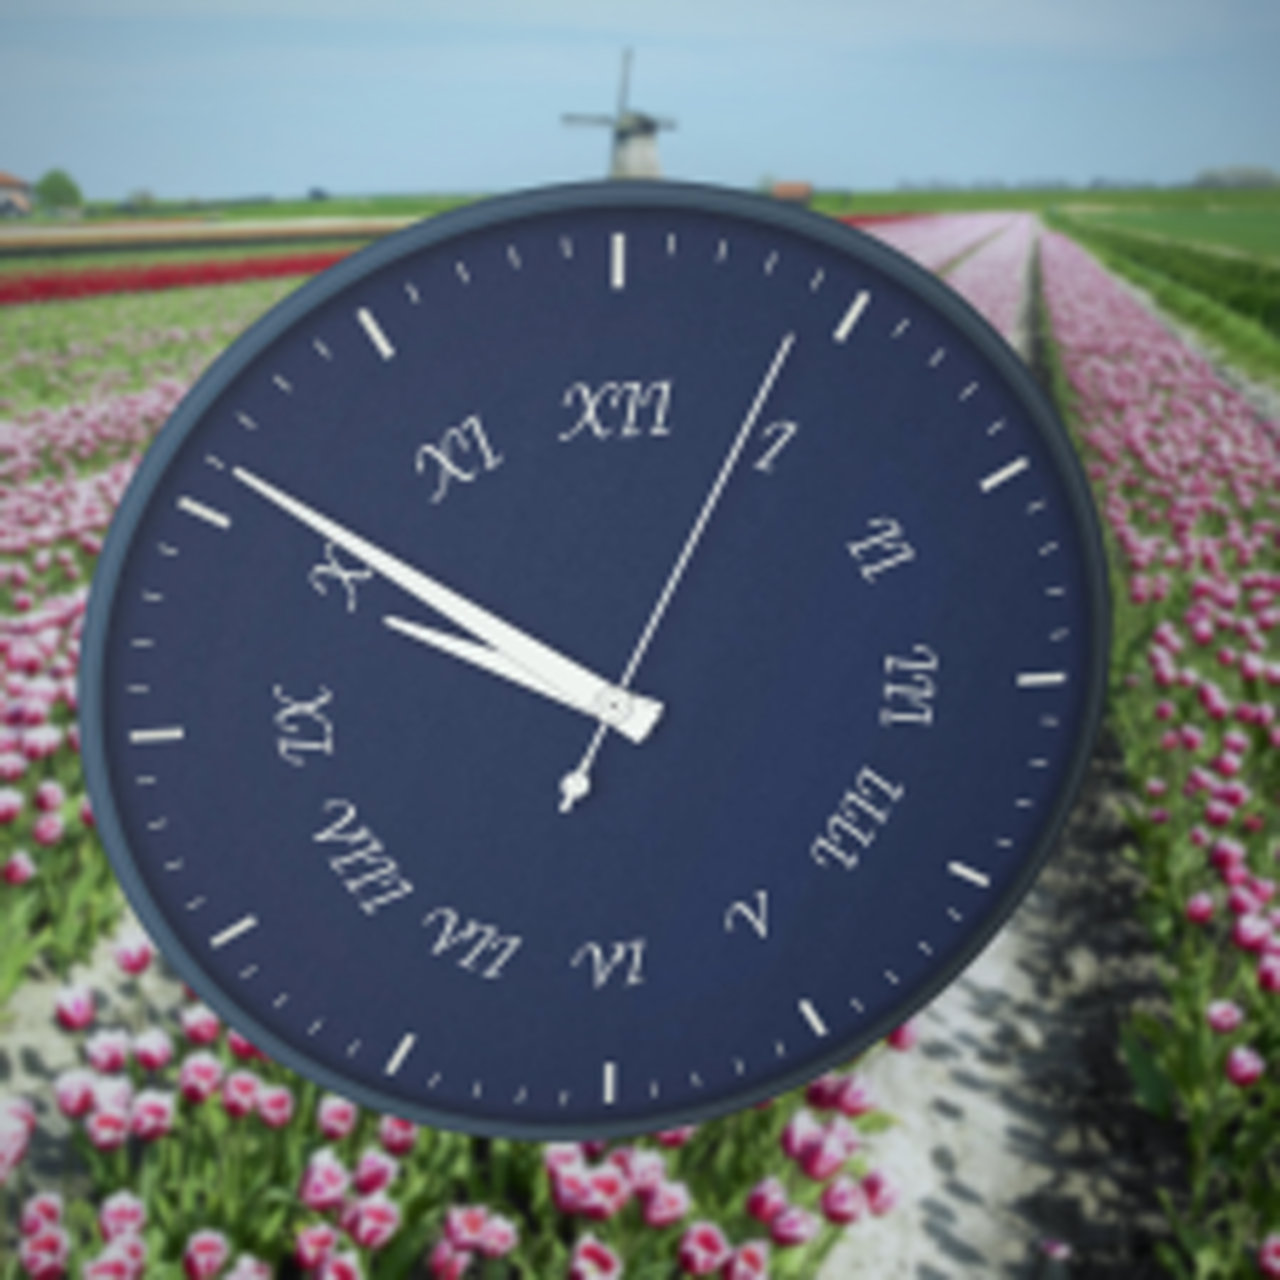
{"hour": 9, "minute": 51, "second": 4}
